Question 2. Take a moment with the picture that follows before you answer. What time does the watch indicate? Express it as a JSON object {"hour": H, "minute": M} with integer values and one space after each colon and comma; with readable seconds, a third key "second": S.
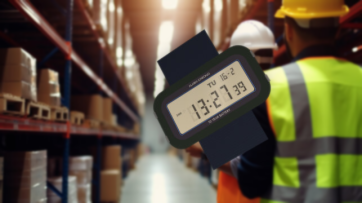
{"hour": 13, "minute": 27, "second": 39}
